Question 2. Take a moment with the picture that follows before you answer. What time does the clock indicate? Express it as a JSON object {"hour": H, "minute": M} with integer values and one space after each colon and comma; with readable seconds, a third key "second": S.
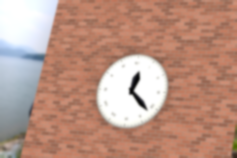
{"hour": 12, "minute": 22}
